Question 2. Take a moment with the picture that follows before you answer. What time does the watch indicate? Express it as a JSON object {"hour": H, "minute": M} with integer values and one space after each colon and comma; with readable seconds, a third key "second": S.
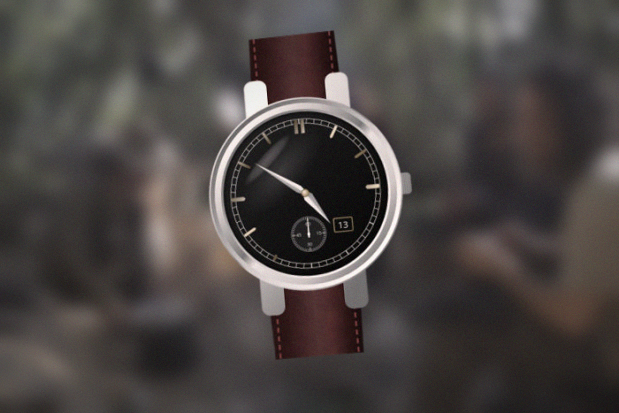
{"hour": 4, "minute": 51}
